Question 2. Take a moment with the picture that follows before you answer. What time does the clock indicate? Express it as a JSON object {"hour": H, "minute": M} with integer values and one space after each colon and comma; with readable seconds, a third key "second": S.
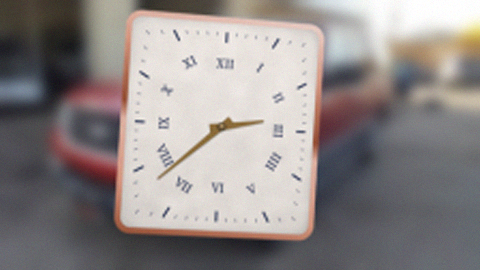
{"hour": 2, "minute": 38}
